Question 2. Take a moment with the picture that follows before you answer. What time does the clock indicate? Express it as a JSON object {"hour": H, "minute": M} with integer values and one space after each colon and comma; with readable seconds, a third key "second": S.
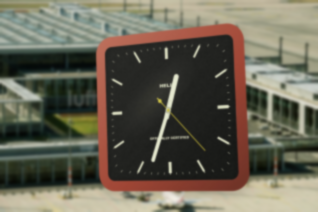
{"hour": 12, "minute": 33, "second": 23}
